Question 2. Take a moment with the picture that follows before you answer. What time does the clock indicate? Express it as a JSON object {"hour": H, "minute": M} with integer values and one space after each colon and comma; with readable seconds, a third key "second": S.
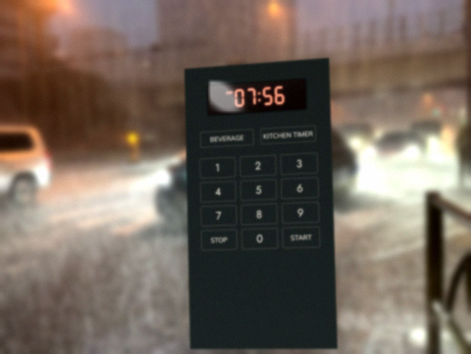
{"hour": 7, "minute": 56}
